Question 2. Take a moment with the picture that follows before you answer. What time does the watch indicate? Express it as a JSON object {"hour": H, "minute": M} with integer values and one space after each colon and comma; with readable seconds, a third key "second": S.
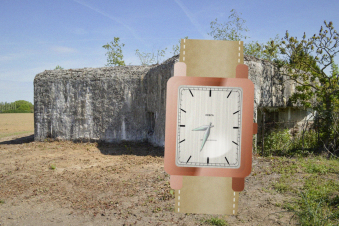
{"hour": 8, "minute": 33}
